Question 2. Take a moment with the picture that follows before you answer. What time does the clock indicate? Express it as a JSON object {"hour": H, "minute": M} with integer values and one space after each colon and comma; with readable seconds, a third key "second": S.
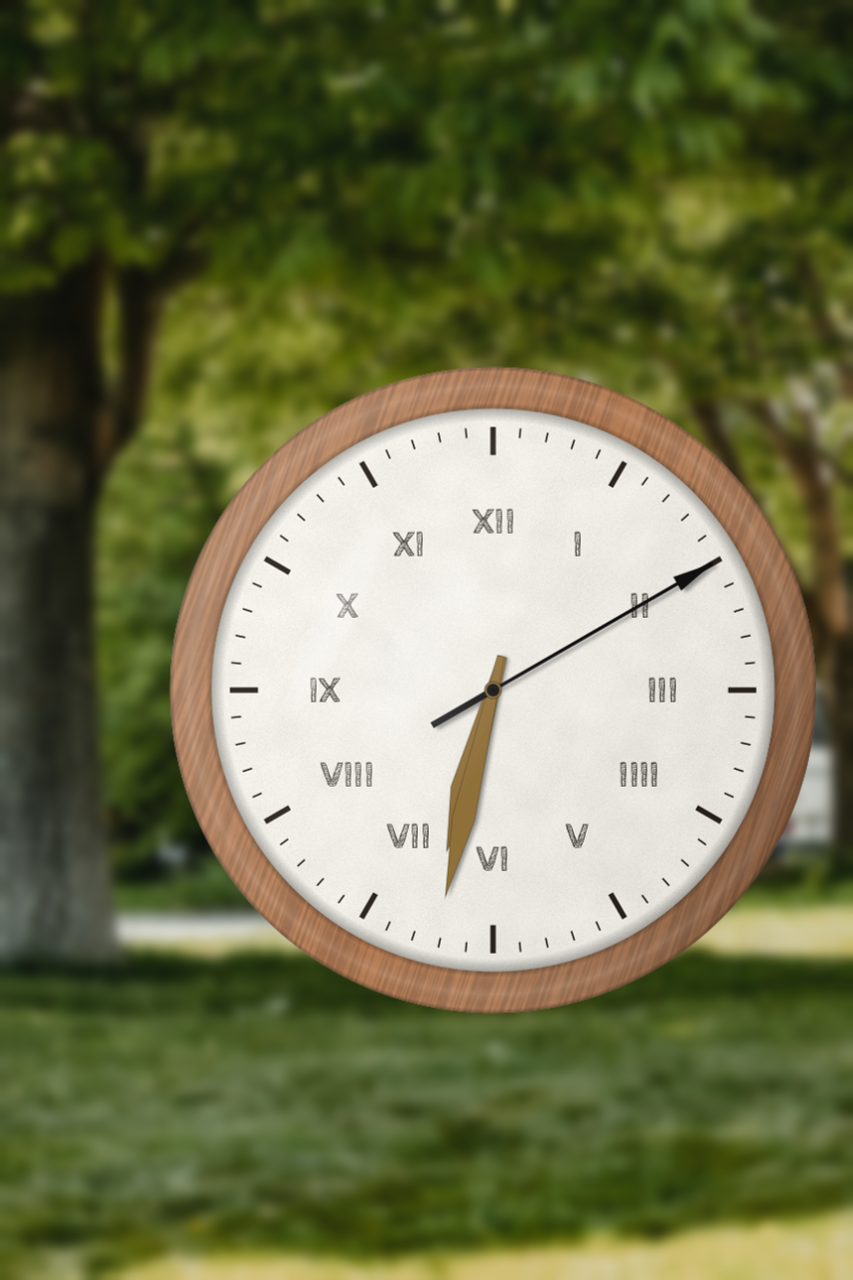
{"hour": 6, "minute": 32, "second": 10}
